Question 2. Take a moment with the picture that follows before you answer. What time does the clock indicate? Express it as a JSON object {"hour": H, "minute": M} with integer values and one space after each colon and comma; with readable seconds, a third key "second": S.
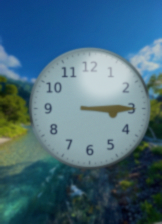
{"hour": 3, "minute": 15}
